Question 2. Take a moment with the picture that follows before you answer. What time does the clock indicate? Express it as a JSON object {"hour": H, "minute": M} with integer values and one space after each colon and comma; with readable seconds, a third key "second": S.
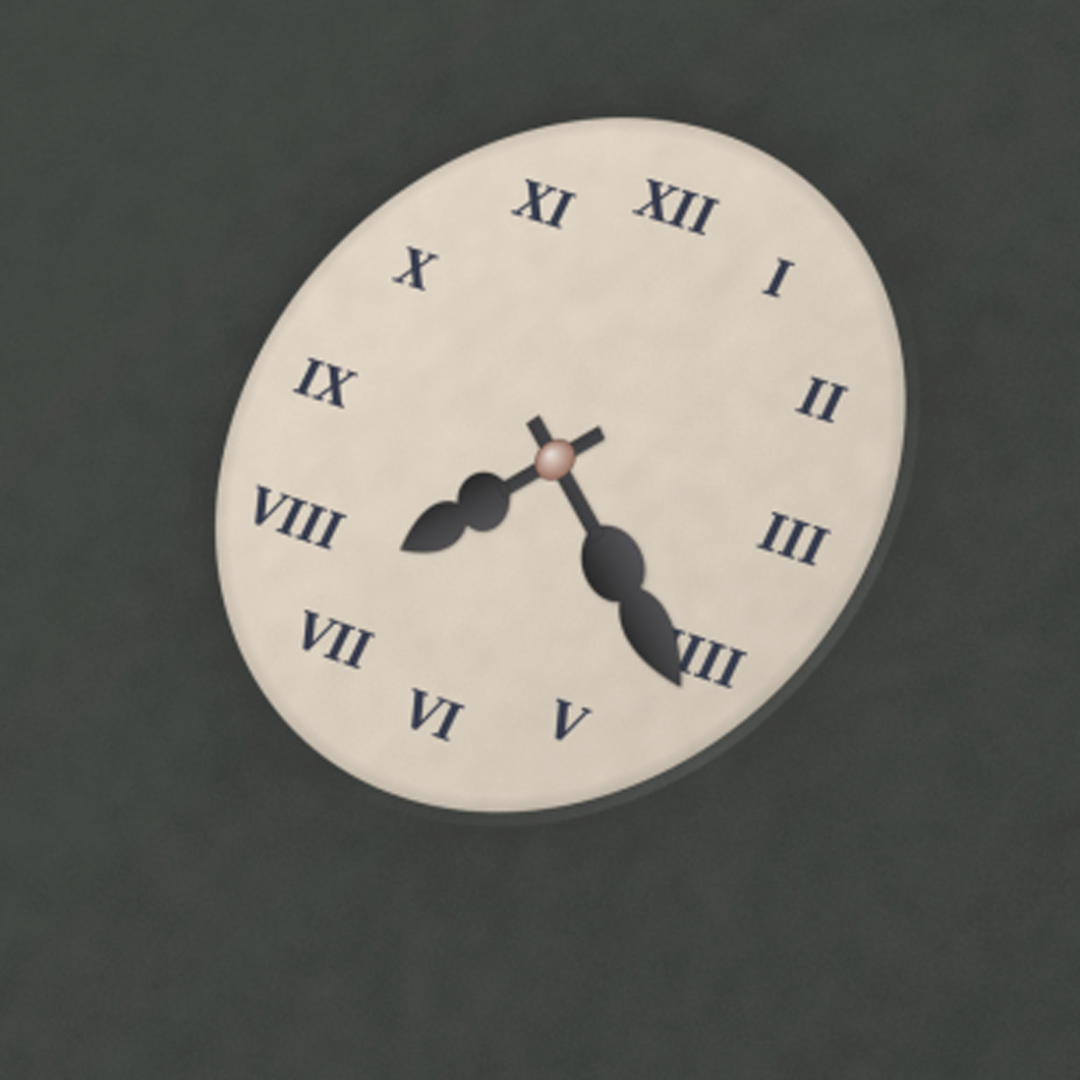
{"hour": 7, "minute": 21}
